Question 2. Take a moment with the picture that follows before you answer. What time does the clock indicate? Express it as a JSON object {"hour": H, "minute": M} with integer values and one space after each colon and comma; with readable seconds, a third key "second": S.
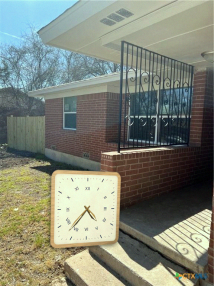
{"hour": 4, "minute": 37}
